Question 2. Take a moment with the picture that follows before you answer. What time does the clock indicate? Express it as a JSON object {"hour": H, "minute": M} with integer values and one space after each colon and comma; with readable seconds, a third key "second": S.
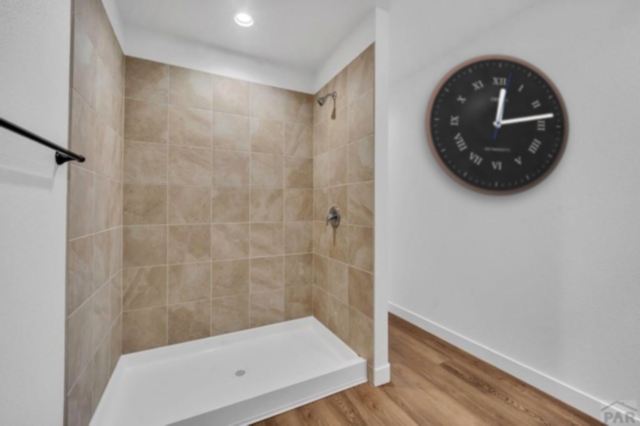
{"hour": 12, "minute": 13, "second": 2}
